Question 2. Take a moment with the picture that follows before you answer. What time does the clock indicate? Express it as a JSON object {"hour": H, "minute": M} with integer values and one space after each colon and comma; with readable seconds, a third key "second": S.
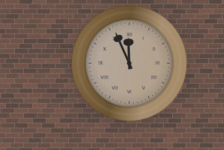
{"hour": 11, "minute": 56}
